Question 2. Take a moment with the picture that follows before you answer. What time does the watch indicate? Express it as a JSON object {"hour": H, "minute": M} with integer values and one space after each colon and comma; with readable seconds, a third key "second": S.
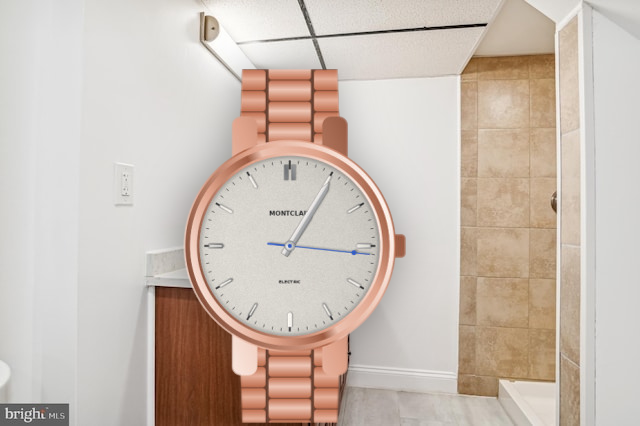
{"hour": 1, "minute": 5, "second": 16}
